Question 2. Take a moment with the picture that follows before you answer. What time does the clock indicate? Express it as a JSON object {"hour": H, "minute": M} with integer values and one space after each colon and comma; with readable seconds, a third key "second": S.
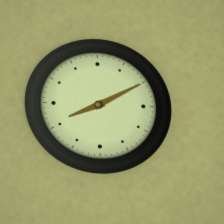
{"hour": 8, "minute": 10}
